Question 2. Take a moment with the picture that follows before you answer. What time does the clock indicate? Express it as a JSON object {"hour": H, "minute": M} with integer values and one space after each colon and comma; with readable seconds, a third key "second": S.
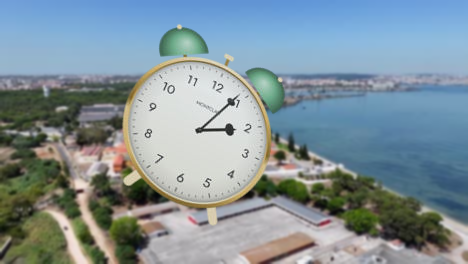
{"hour": 2, "minute": 4}
